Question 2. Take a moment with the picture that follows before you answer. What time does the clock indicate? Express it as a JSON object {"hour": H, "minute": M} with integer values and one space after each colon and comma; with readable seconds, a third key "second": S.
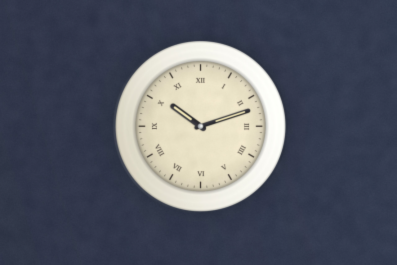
{"hour": 10, "minute": 12}
